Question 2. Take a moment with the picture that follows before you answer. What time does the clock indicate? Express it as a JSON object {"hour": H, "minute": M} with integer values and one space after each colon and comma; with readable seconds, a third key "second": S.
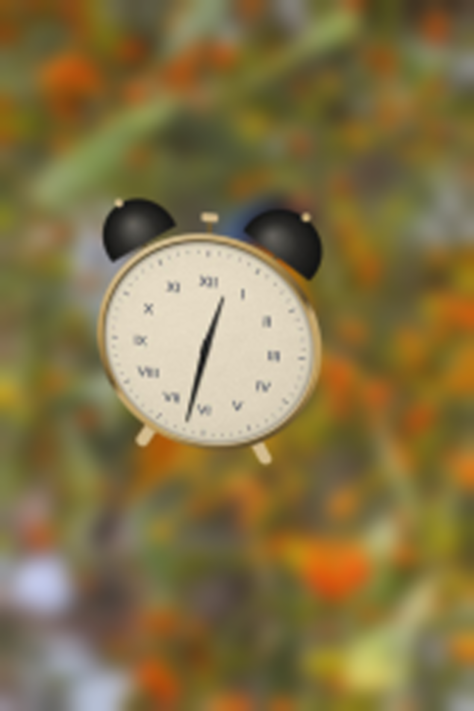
{"hour": 12, "minute": 32}
